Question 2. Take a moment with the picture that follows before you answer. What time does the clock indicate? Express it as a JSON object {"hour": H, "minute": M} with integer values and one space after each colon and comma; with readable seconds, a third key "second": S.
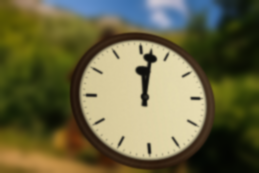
{"hour": 12, "minute": 2}
